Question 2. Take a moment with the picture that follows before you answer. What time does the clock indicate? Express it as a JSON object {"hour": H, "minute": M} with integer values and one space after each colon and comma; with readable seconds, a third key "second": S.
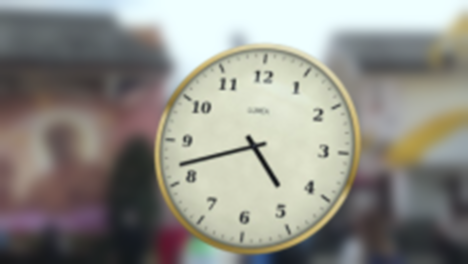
{"hour": 4, "minute": 42}
